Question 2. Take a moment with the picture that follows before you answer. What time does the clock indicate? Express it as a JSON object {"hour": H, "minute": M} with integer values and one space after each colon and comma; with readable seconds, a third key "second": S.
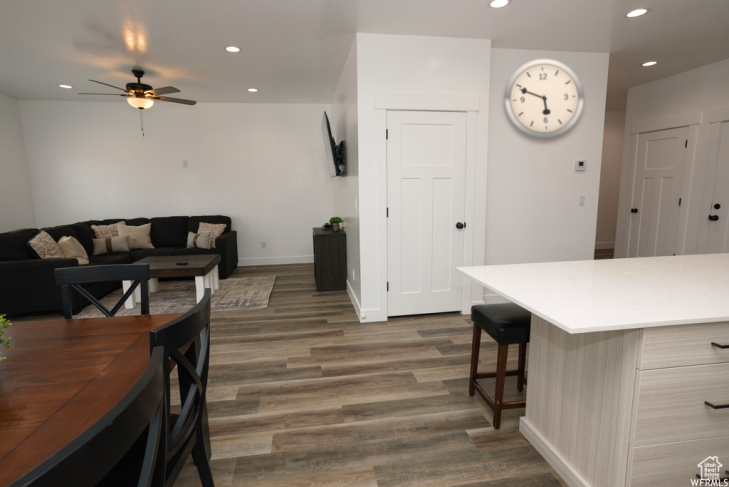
{"hour": 5, "minute": 49}
